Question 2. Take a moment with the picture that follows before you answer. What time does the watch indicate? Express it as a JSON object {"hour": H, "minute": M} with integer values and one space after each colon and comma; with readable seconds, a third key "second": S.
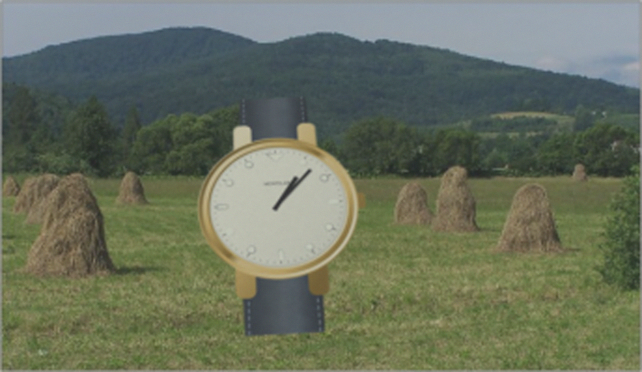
{"hour": 1, "minute": 7}
